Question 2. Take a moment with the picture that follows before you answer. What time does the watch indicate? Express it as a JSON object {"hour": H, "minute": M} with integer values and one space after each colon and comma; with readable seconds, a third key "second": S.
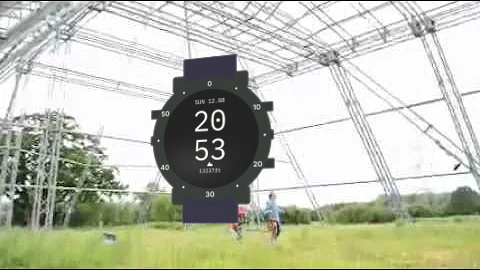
{"hour": 20, "minute": 53}
